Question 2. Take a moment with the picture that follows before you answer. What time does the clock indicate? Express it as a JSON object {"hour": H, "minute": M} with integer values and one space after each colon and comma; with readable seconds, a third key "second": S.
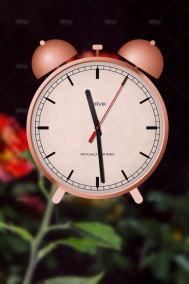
{"hour": 11, "minute": 29, "second": 5}
